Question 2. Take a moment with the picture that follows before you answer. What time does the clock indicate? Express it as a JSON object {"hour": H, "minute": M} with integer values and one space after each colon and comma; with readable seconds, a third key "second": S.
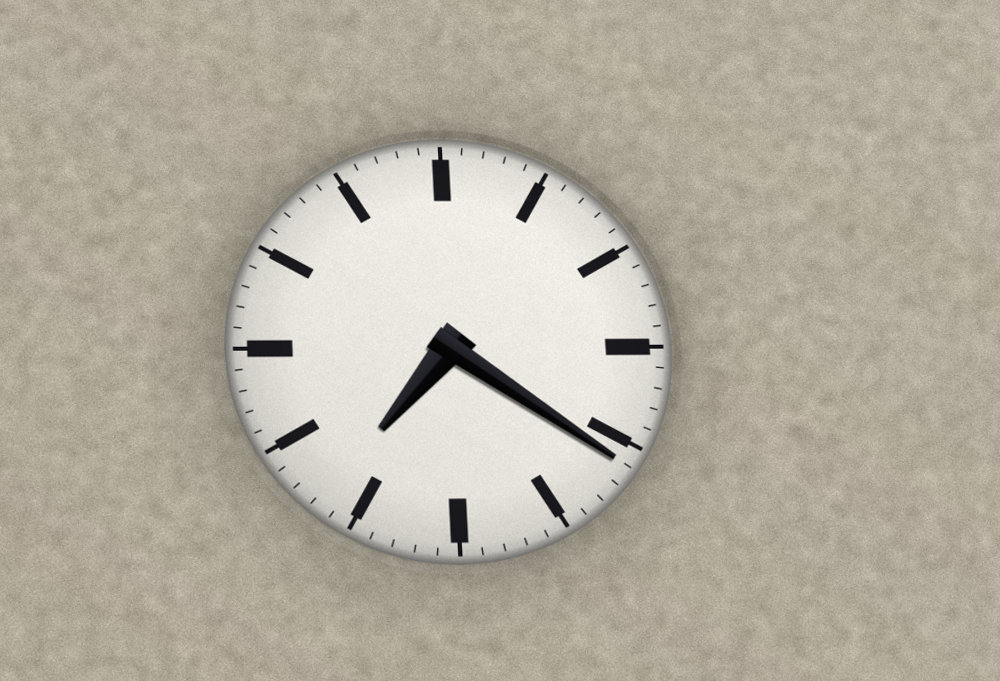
{"hour": 7, "minute": 21}
